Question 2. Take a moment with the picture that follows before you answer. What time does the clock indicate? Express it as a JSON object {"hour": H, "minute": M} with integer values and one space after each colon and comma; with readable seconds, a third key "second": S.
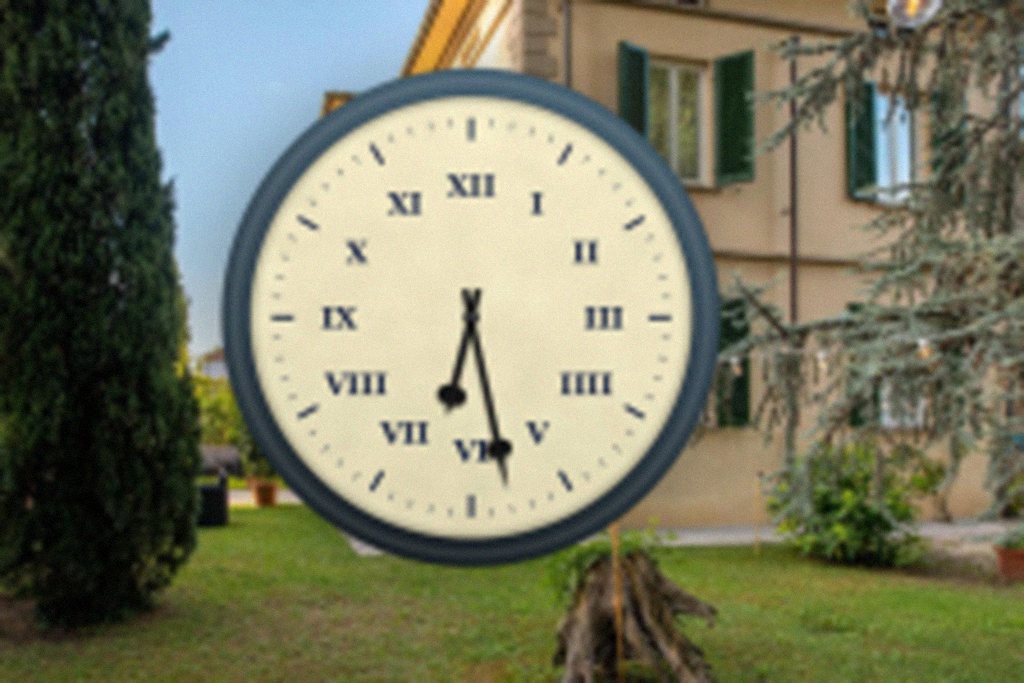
{"hour": 6, "minute": 28}
